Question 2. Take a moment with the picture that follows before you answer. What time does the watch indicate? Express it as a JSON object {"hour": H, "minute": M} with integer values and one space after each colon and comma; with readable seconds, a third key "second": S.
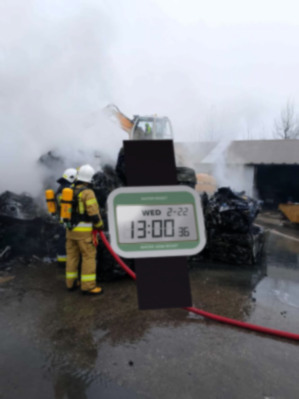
{"hour": 13, "minute": 0}
